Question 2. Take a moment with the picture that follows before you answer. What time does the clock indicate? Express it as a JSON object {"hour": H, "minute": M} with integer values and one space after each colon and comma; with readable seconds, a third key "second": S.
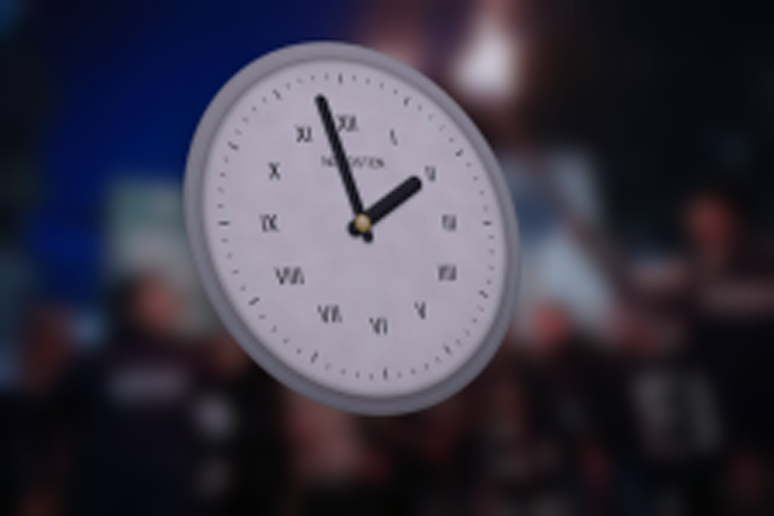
{"hour": 1, "minute": 58}
